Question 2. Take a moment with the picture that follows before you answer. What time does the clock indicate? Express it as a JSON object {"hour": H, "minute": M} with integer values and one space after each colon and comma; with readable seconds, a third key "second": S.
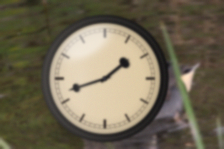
{"hour": 1, "minute": 42}
